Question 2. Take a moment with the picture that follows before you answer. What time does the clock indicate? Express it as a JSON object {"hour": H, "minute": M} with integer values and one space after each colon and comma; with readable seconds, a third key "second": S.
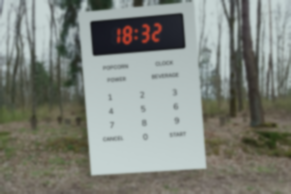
{"hour": 18, "minute": 32}
